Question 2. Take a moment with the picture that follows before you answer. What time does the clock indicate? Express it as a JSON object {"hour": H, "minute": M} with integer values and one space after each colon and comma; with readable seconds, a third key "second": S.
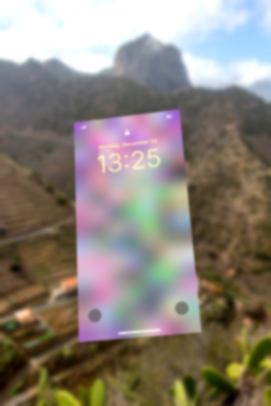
{"hour": 13, "minute": 25}
